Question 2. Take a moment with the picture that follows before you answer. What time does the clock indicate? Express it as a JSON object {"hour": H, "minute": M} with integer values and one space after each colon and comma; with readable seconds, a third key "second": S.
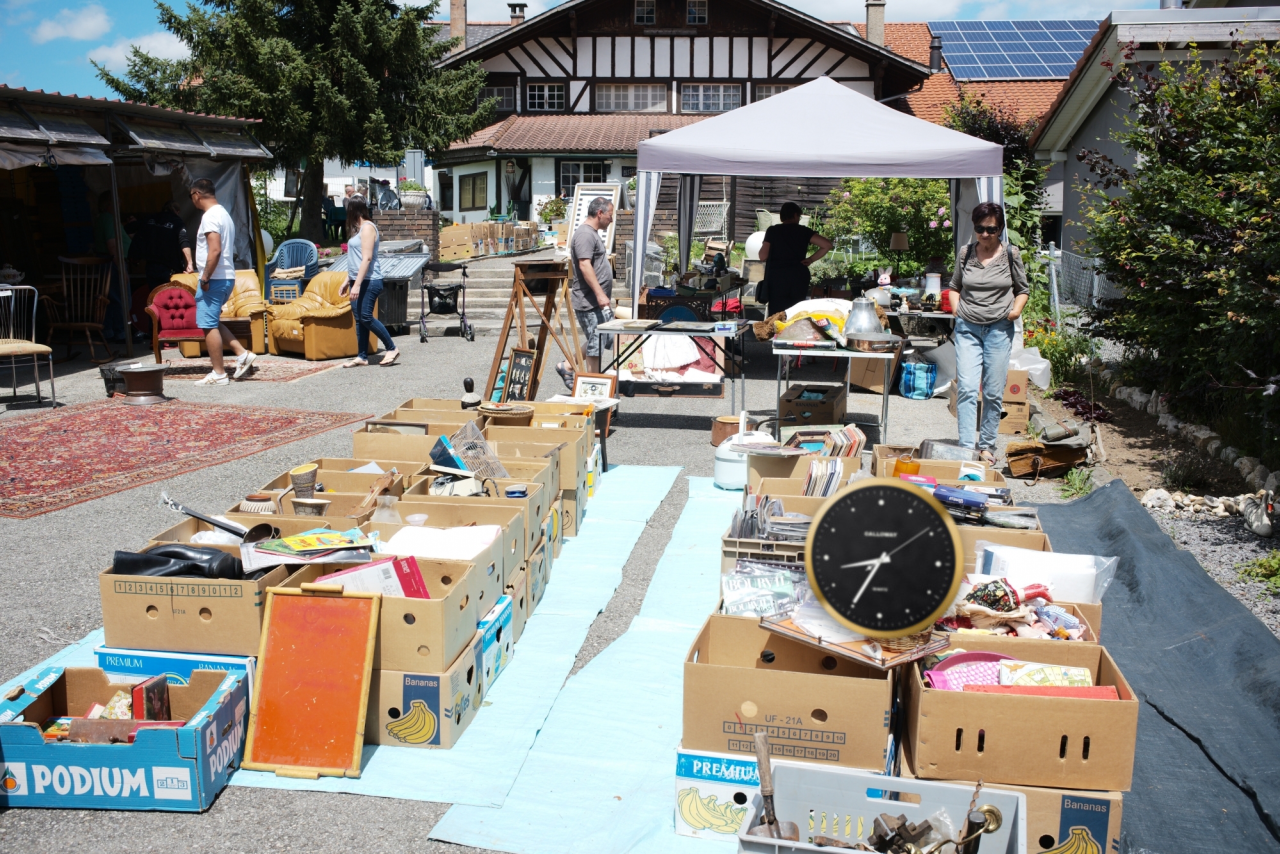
{"hour": 8, "minute": 35, "second": 9}
